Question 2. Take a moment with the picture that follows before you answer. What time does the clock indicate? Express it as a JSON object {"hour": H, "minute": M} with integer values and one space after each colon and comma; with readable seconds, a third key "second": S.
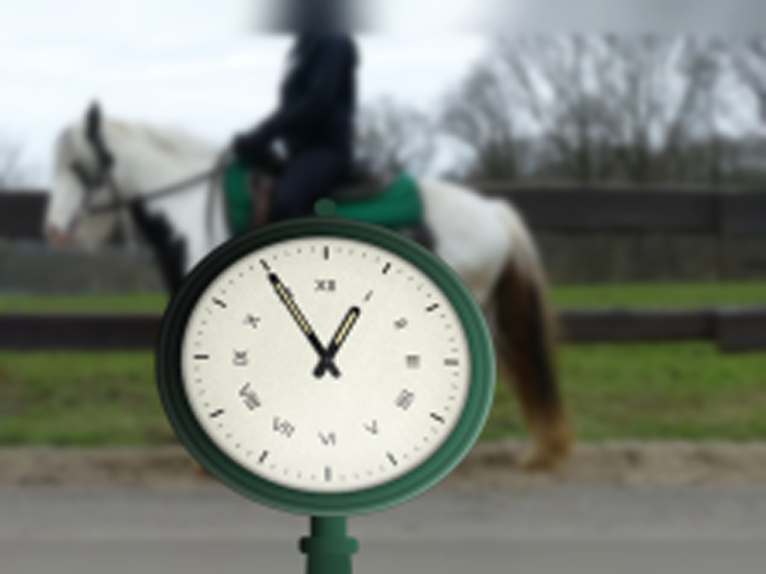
{"hour": 12, "minute": 55}
